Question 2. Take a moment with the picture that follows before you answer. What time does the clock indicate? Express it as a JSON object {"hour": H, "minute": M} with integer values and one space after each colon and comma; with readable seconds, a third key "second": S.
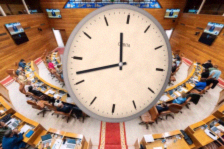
{"hour": 11, "minute": 42}
